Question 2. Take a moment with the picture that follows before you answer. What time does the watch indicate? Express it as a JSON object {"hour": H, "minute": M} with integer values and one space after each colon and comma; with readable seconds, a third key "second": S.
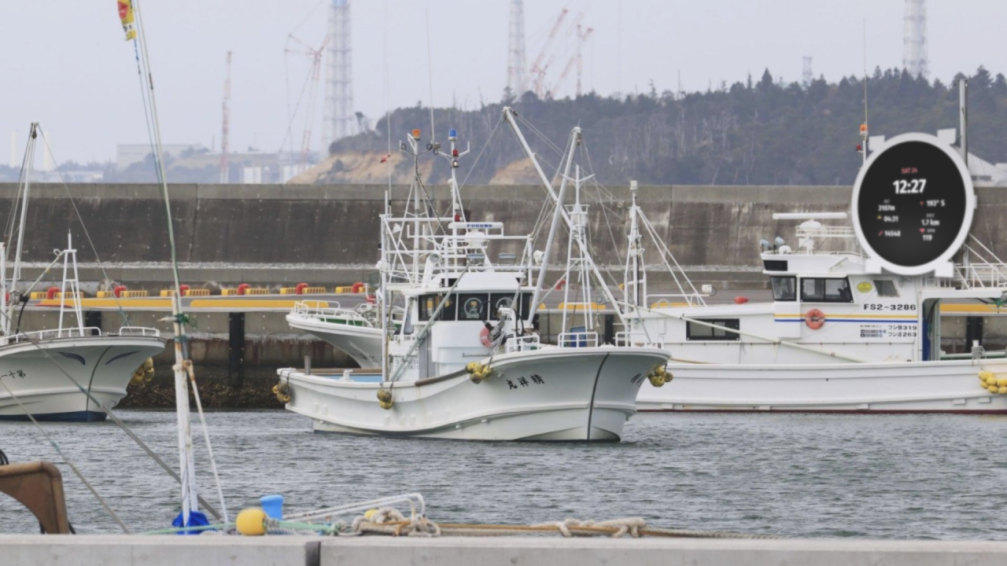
{"hour": 12, "minute": 27}
